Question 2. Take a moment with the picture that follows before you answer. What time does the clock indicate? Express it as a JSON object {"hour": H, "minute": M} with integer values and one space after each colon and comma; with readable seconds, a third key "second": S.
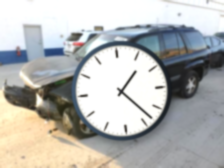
{"hour": 1, "minute": 23}
